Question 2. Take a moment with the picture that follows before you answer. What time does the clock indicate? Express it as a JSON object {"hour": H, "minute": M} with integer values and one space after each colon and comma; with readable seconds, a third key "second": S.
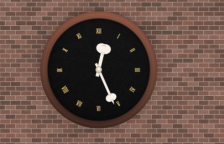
{"hour": 12, "minute": 26}
